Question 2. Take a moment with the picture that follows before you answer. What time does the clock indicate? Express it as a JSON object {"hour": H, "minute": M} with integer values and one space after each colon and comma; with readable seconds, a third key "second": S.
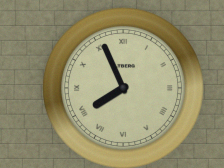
{"hour": 7, "minute": 56}
